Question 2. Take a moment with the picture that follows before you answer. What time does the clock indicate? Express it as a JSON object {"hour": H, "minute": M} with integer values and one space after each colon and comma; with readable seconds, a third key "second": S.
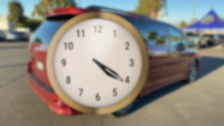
{"hour": 4, "minute": 21}
